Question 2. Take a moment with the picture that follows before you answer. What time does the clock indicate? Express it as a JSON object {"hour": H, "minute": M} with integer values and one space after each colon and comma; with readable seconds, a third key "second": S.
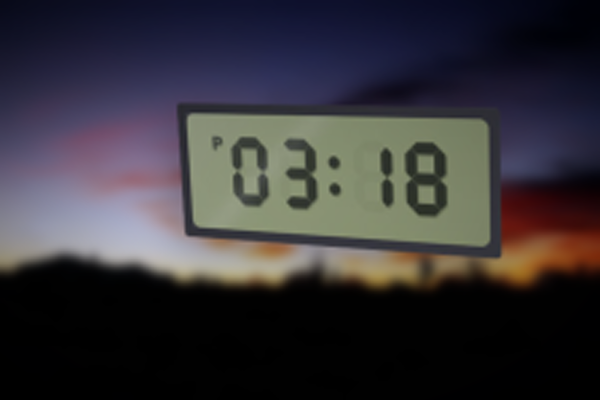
{"hour": 3, "minute": 18}
